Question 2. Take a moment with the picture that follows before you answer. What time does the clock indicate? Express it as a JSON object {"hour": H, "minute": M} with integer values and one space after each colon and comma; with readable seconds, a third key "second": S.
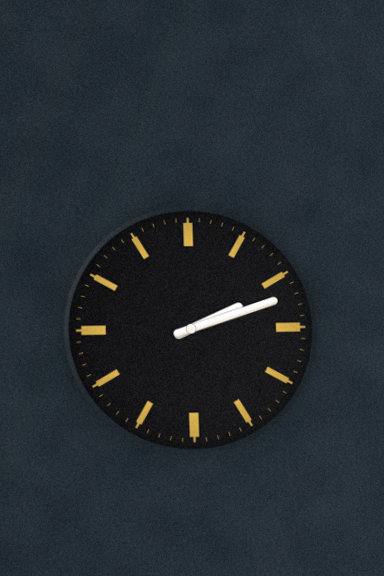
{"hour": 2, "minute": 12}
